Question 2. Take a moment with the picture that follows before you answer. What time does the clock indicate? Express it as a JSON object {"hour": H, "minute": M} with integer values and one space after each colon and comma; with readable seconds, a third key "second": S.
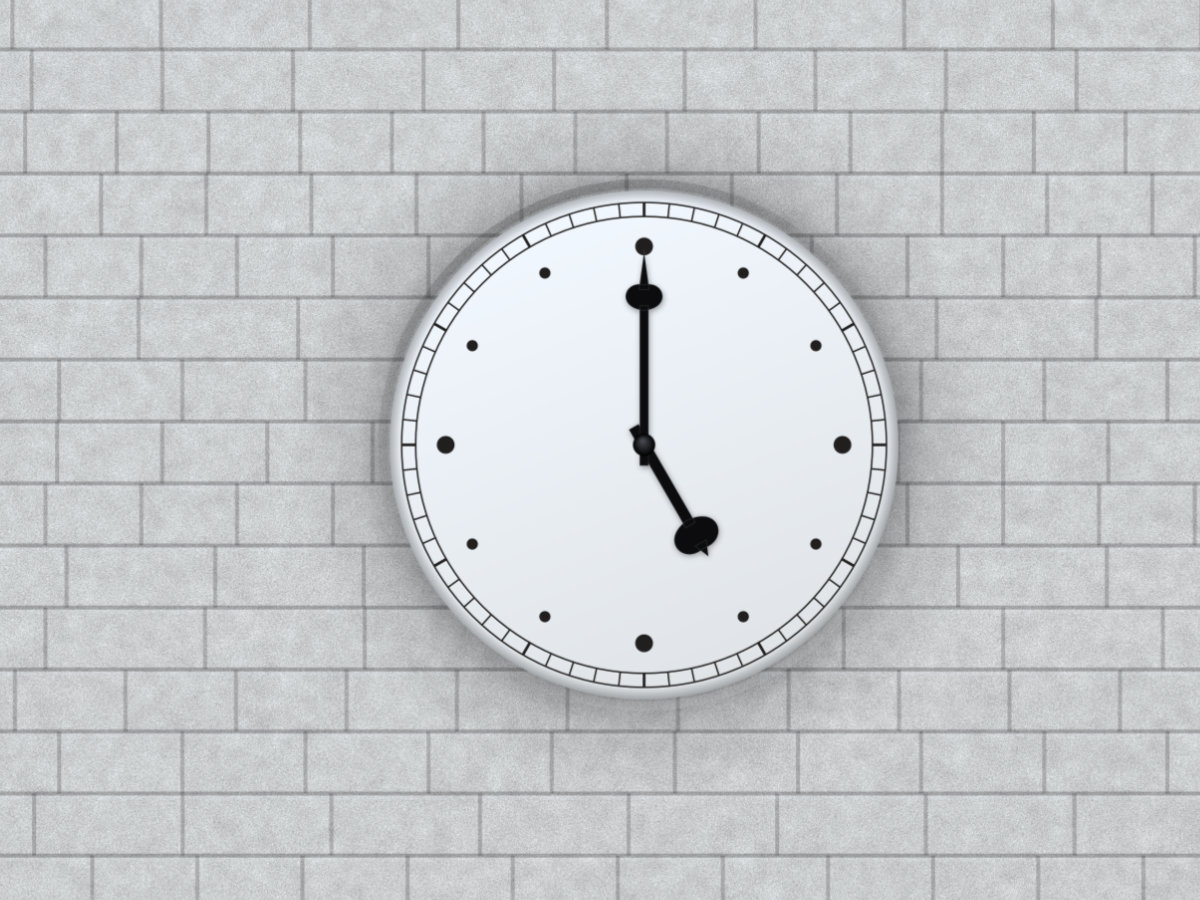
{"hour": 5, "minute": 0}
